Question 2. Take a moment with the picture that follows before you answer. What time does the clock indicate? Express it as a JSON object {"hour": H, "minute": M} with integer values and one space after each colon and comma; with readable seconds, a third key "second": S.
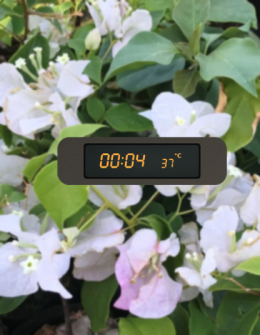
{"hour": 0, "minute": 4}
